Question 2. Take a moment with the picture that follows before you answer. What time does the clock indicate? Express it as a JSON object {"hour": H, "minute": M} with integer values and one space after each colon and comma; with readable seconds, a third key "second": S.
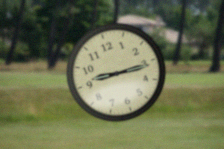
{"hour": 9, "minute": 16}
